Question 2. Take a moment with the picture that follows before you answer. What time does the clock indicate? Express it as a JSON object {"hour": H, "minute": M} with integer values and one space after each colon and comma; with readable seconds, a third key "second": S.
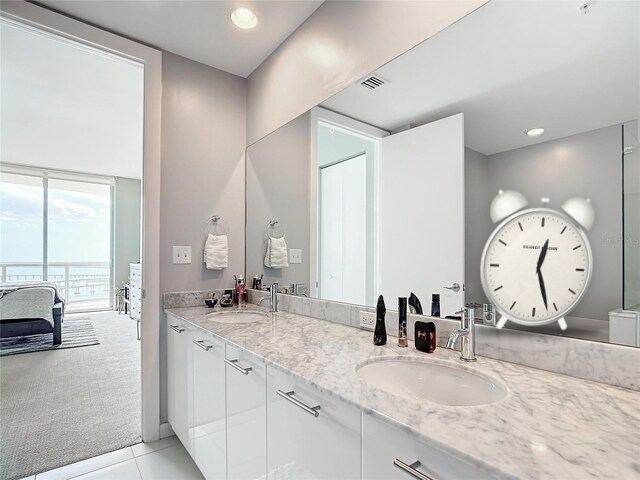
{"hour": 12, "minute": 27}
